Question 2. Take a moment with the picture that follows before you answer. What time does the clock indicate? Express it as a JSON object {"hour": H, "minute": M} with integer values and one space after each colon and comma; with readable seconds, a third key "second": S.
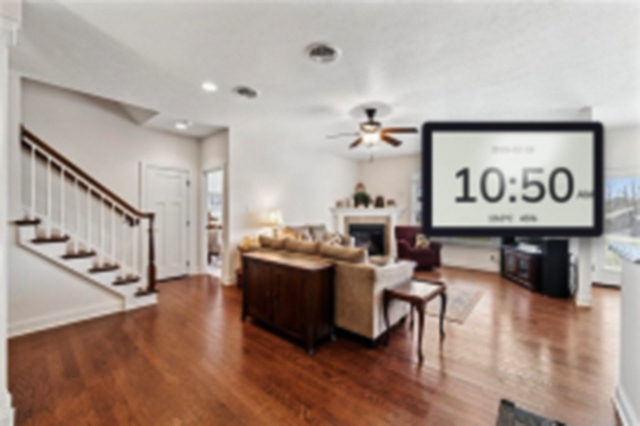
{"hour": 10, "minute": 50}
